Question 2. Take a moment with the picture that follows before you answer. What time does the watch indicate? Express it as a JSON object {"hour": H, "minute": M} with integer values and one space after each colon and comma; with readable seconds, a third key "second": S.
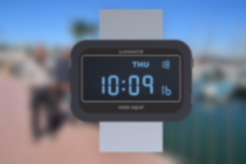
{"hour": 10, "minute": 9}
